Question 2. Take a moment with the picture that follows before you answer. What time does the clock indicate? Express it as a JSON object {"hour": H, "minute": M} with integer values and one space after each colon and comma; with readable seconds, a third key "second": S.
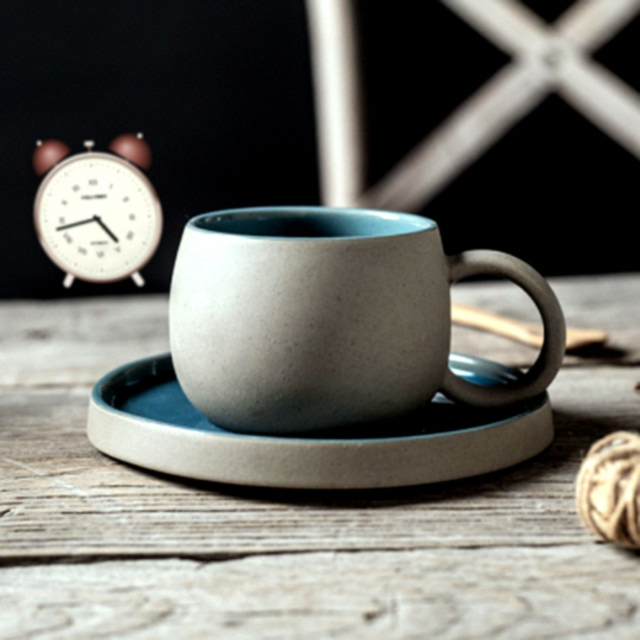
{"hour": 4, "minute": 43}
